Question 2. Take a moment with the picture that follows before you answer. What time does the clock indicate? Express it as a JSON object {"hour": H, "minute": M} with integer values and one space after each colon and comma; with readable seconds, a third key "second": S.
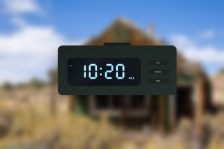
{"hour": 10, "minute": 20}
